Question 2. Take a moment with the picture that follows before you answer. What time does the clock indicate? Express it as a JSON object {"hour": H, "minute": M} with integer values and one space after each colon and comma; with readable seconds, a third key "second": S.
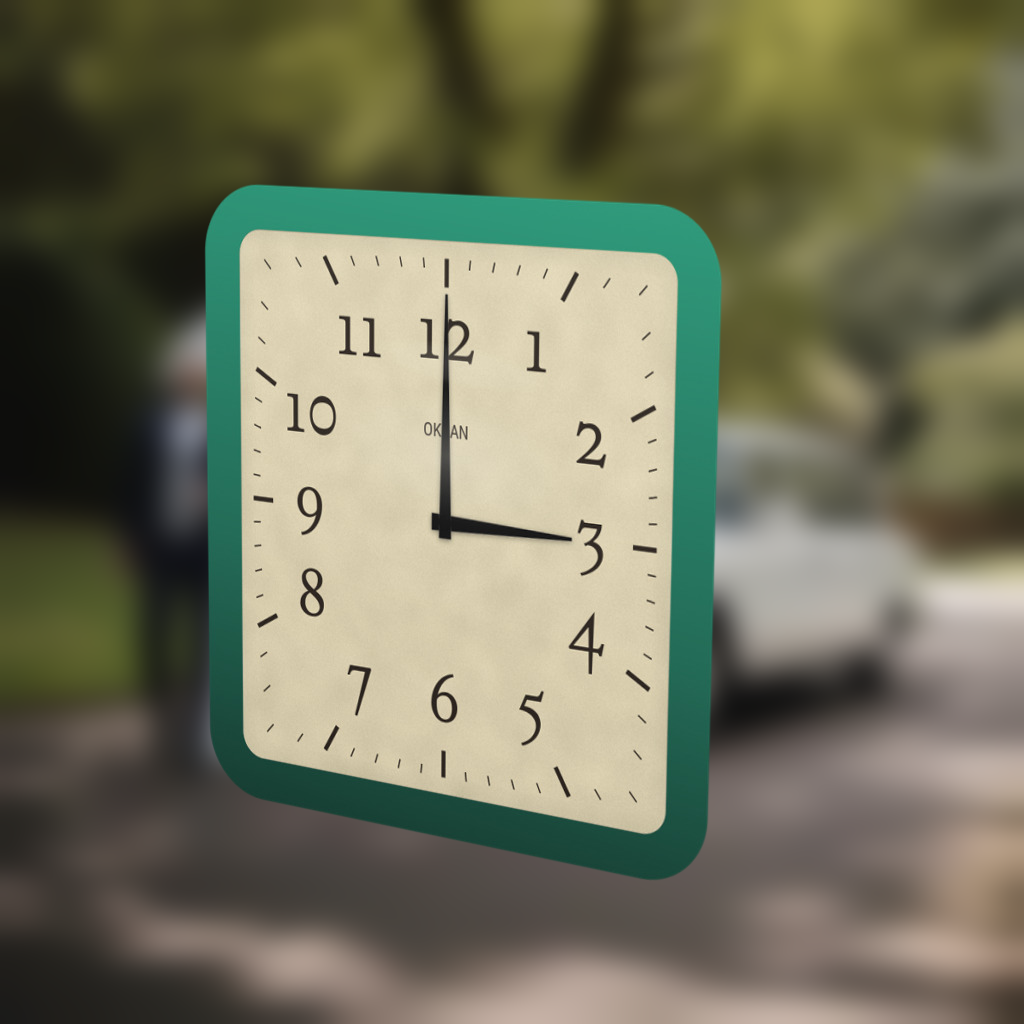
{"hour": 3, "minute": 0}
